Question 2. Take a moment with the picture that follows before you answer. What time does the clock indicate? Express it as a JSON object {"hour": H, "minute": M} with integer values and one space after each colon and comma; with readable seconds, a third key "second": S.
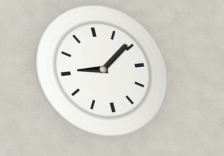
{"hour": 9, "minute": 9}
